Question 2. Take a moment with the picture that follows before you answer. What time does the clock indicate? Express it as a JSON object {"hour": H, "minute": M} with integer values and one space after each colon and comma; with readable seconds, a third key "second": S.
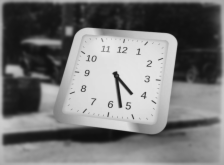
{"hour": 4, "minute": 27}
